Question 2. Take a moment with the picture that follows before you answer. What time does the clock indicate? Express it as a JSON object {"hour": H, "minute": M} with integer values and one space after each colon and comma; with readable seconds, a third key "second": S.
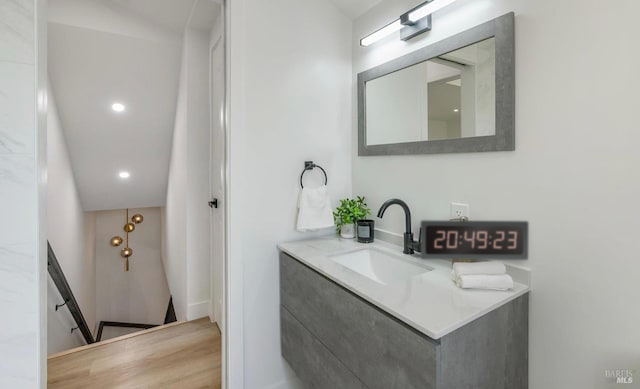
{"hour": 20, "minute": 49, "second": 23}
